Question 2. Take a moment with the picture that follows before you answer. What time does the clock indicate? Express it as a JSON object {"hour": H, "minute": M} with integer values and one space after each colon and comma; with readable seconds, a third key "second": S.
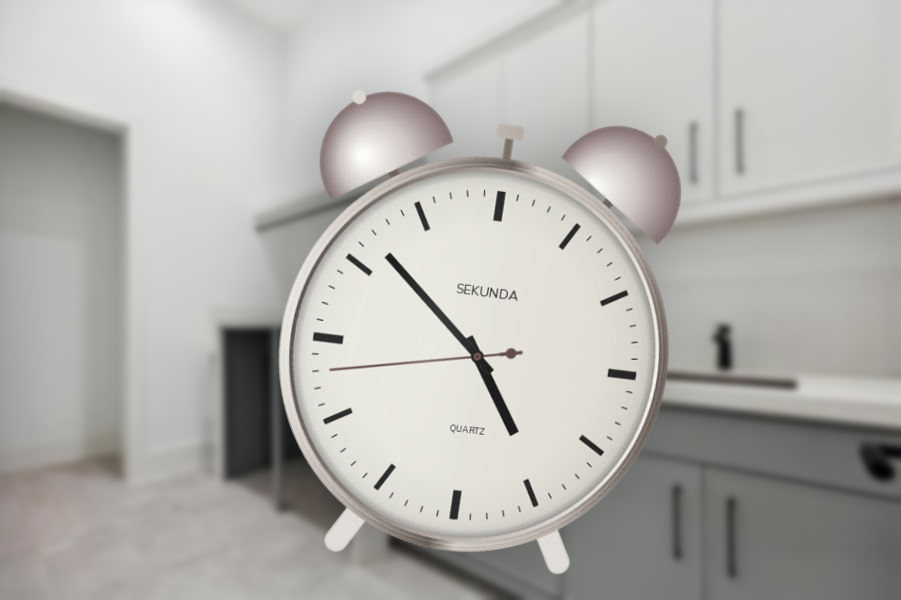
{"hour": 4, "minute": 51, "second": 43}
